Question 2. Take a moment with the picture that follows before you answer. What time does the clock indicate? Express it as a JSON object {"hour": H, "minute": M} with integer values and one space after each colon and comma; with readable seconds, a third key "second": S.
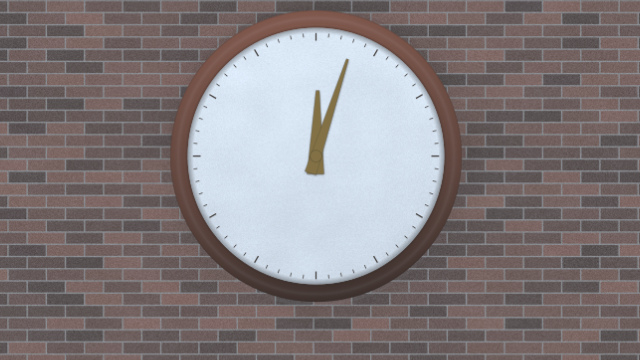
{"hour": 12, "minute": 3}
